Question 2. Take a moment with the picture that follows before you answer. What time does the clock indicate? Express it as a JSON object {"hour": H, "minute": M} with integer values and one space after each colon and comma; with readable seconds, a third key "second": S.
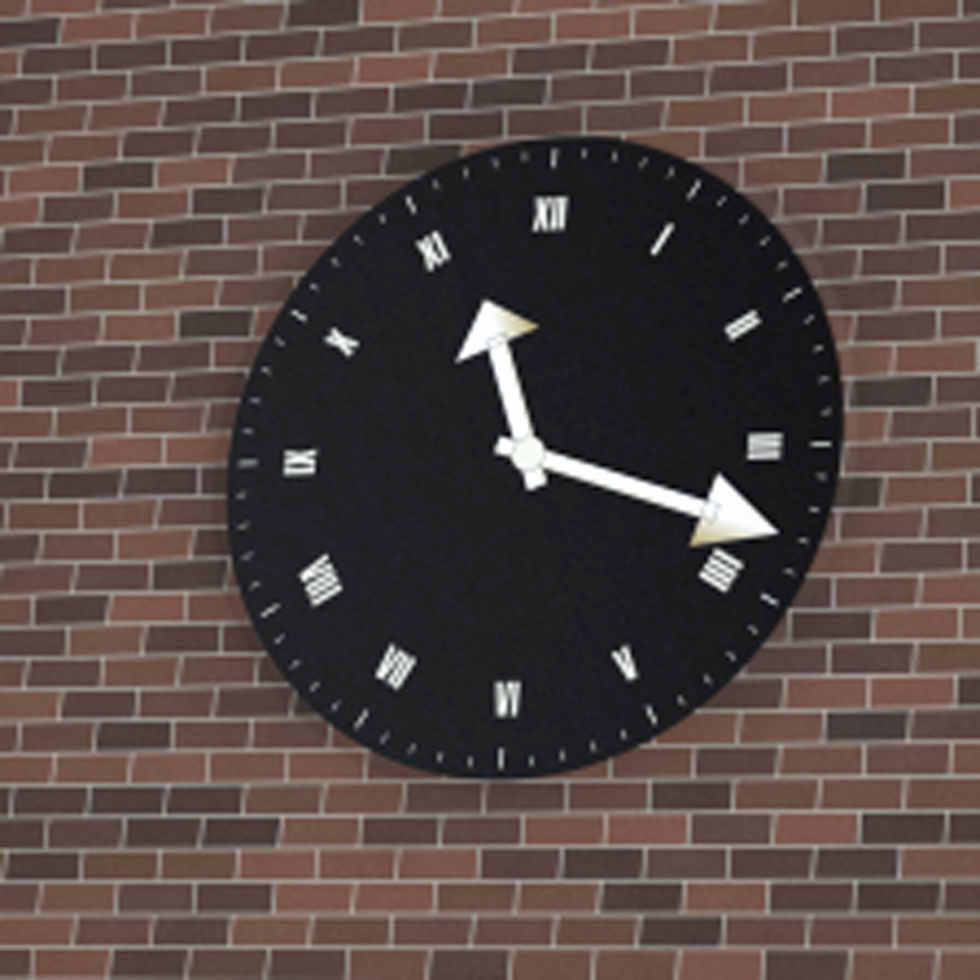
{"hour": 11, "minute": 18}
